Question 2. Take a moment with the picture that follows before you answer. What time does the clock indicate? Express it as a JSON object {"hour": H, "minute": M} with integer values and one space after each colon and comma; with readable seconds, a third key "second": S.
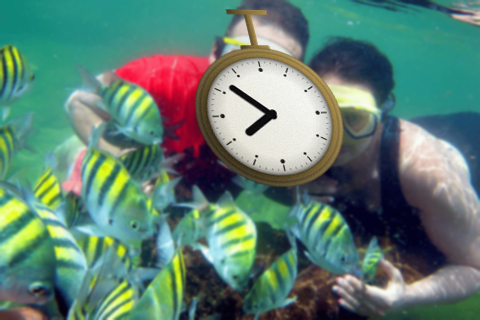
{"hour": 7, "minute": 52}
